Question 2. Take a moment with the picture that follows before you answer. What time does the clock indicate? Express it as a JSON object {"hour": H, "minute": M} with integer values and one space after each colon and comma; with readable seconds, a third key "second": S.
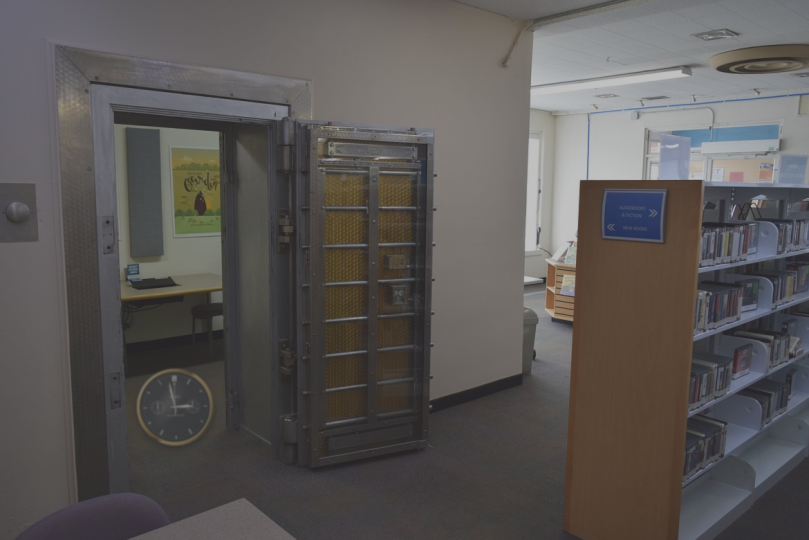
{"hour": 2, "minute": 58}
